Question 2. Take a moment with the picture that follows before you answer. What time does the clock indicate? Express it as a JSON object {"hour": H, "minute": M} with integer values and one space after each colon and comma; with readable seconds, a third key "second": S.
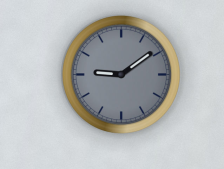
{"hour": 9, "minute": 9}
